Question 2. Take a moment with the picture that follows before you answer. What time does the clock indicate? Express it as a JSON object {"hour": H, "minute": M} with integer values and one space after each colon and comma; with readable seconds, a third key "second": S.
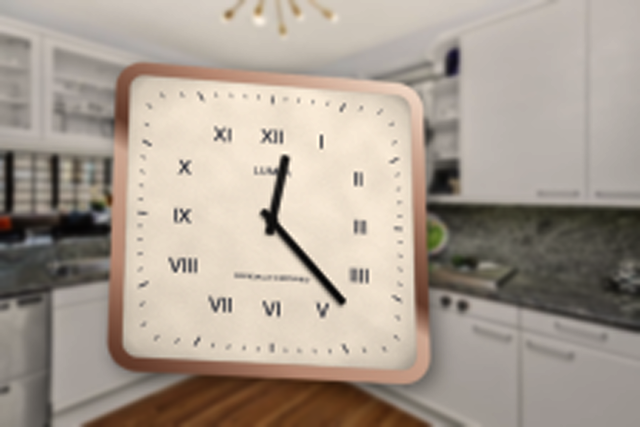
{"hour": 12, "minute": 23}
